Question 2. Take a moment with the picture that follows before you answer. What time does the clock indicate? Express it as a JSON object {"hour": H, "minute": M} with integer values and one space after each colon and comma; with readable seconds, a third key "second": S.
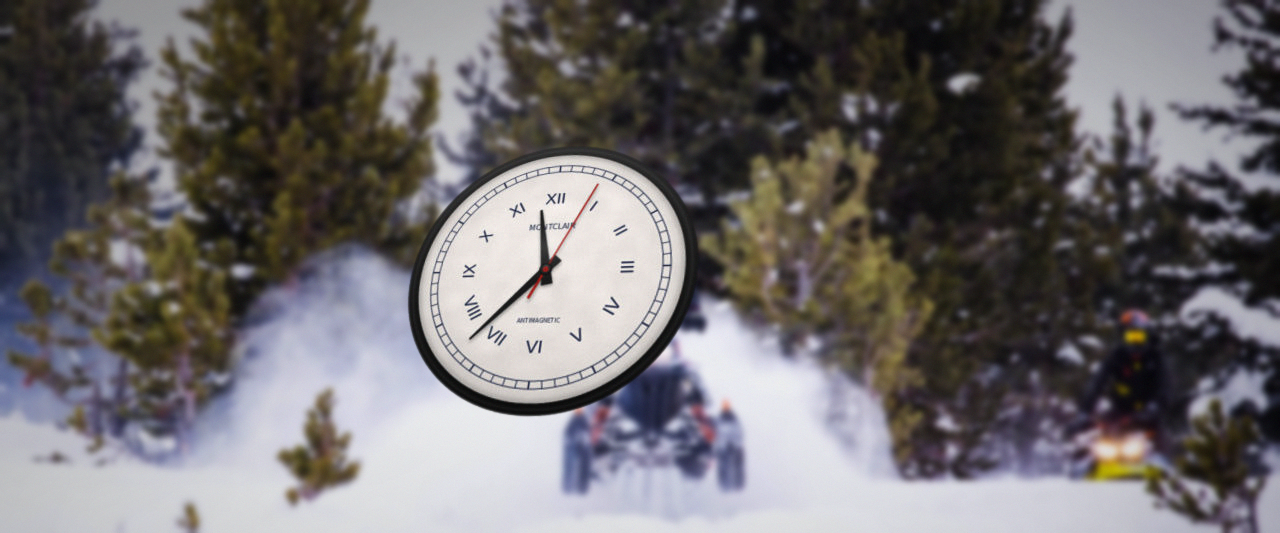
{"hour": 11, "minute": 37, "second": 4}
